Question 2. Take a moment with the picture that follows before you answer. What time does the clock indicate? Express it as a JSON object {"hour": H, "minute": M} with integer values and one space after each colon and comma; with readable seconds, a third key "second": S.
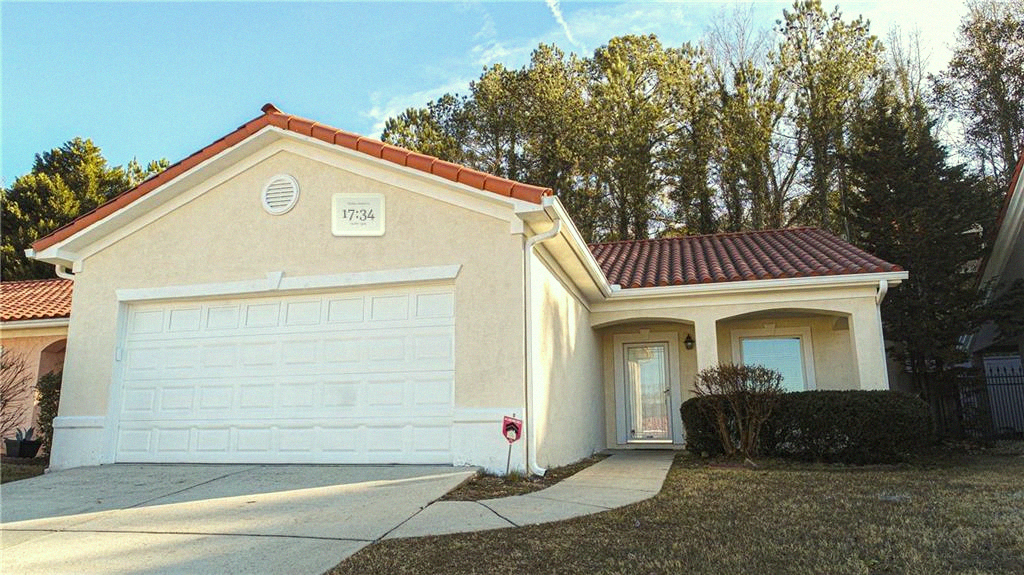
{"hour": 17, "minute": 34}
